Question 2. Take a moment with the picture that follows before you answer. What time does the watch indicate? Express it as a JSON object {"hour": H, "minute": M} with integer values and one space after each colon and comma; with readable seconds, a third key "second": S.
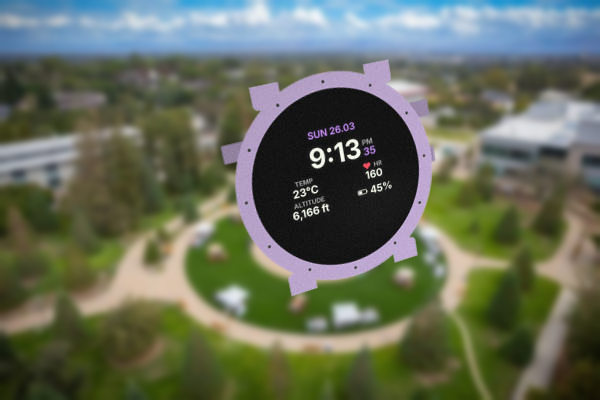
{"hour": 9, "minute": 13, "second": 35}
